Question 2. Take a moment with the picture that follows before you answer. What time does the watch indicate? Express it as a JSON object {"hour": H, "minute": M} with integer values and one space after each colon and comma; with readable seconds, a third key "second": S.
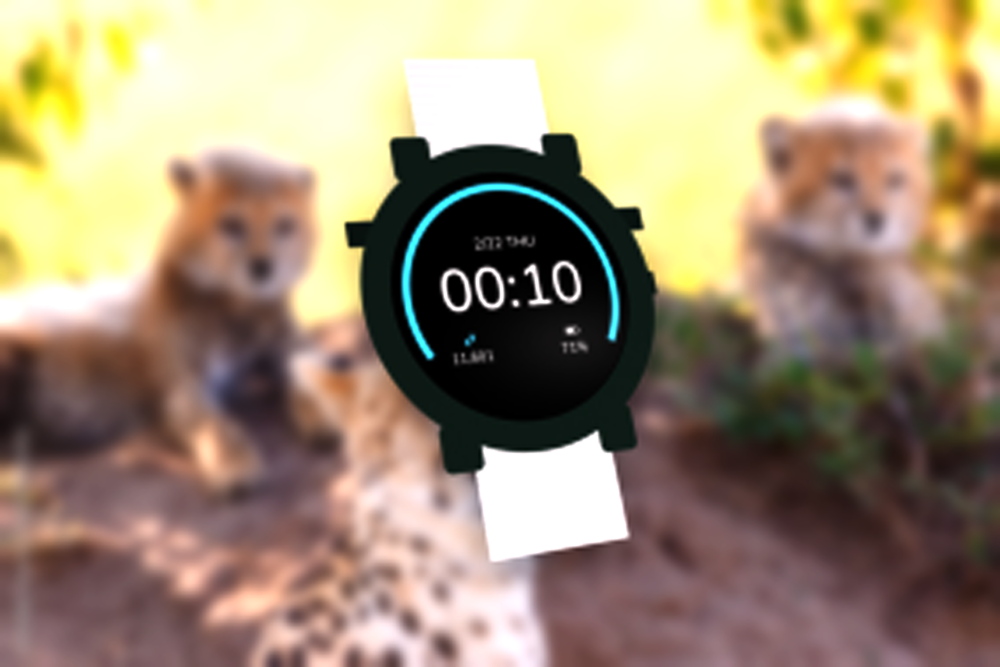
{"hour": 0, "minute": 10}
